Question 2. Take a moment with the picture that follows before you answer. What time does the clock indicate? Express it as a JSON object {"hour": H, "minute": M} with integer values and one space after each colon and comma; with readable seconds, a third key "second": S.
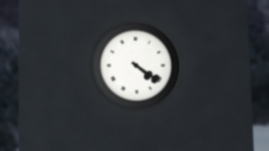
{"hour": 4, "minute": 21}
